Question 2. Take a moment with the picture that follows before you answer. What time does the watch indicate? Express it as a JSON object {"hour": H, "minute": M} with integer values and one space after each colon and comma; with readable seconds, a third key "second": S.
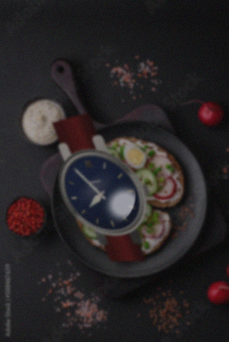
{"hour": 7, "minute": 55}
